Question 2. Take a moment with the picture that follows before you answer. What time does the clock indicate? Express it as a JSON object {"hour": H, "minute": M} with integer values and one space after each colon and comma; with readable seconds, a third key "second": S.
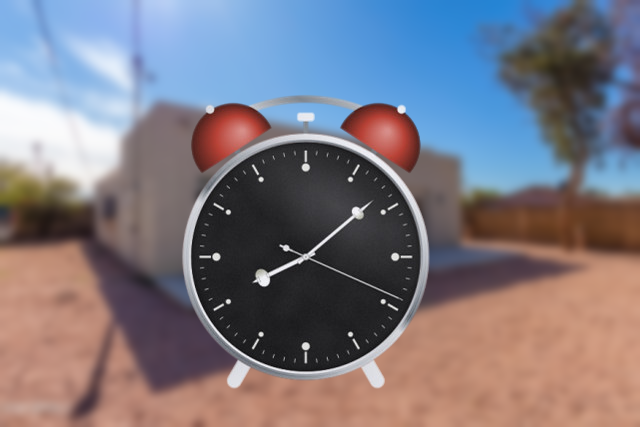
{"hour": 8, "minute": 8, "second": 19}
